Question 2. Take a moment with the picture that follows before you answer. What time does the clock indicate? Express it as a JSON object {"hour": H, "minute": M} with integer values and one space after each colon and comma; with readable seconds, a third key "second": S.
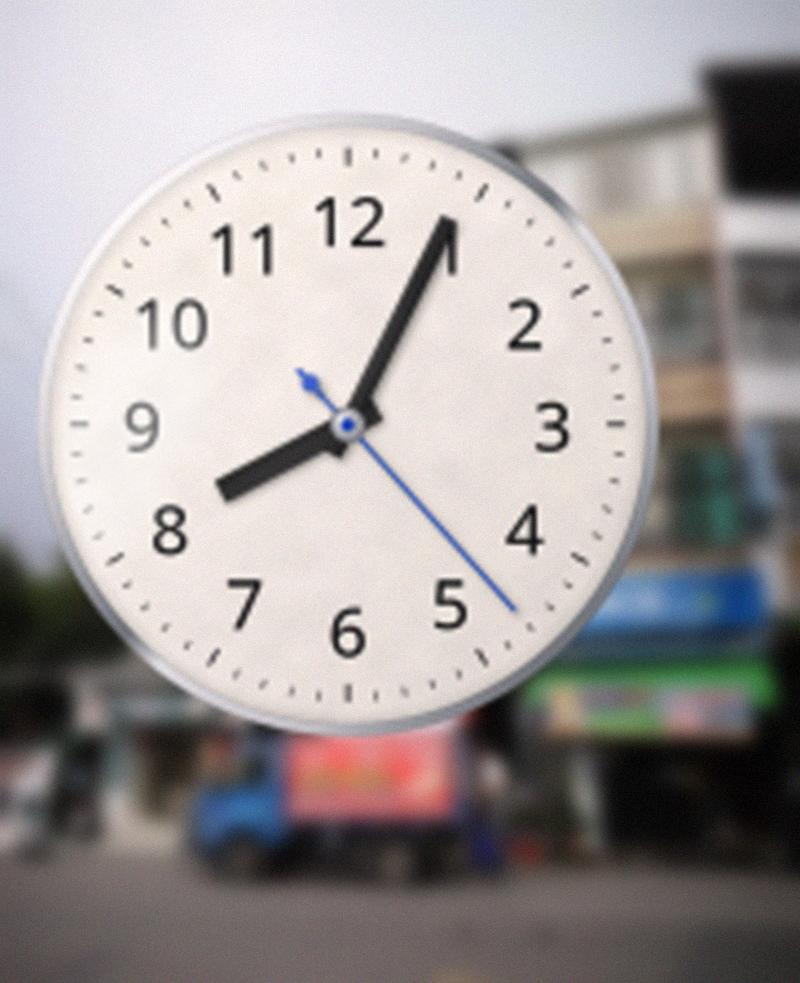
{"hour": 8, "minute": 4, "second": 23}
